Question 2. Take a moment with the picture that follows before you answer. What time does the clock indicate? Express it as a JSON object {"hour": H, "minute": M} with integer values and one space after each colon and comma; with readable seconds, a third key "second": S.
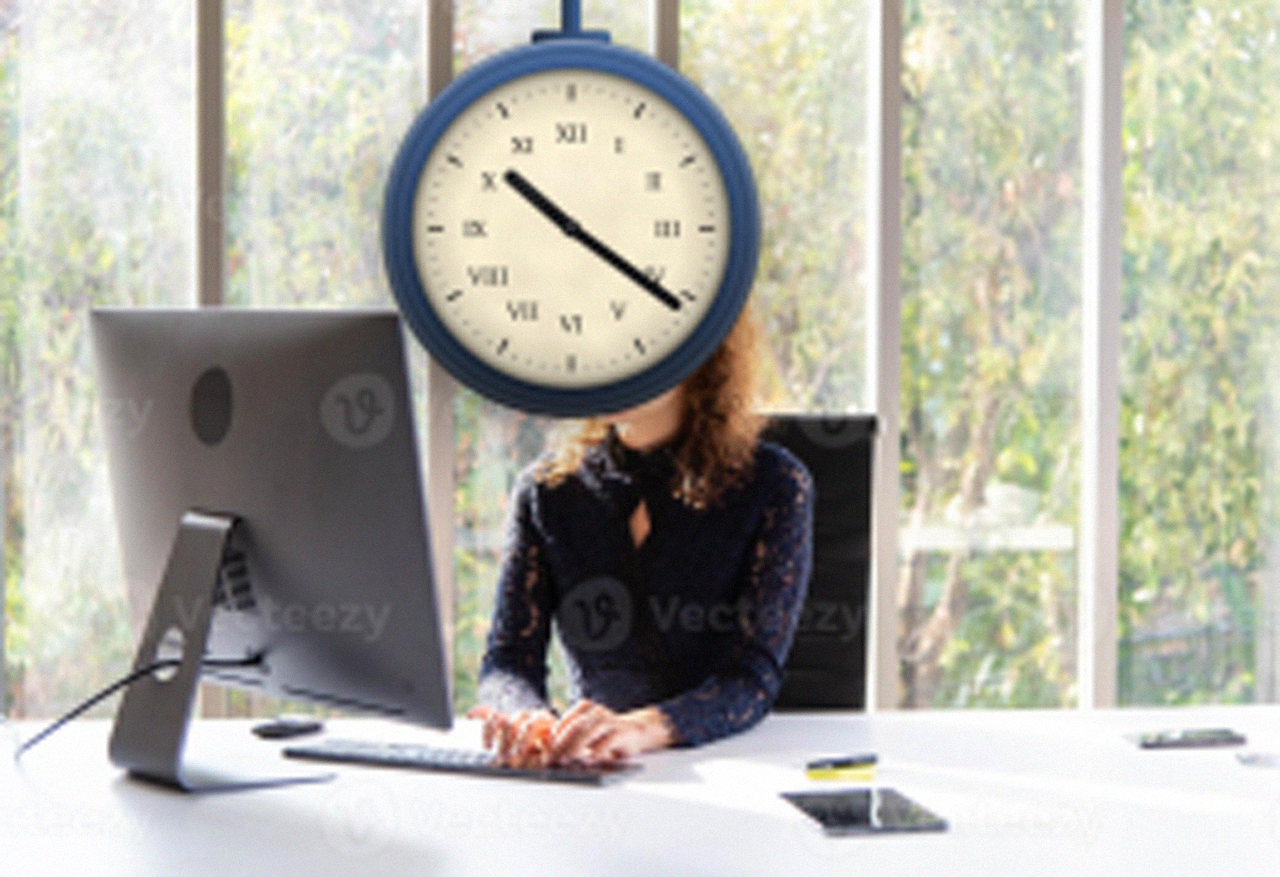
{"hour": 10, "minute": 21}
